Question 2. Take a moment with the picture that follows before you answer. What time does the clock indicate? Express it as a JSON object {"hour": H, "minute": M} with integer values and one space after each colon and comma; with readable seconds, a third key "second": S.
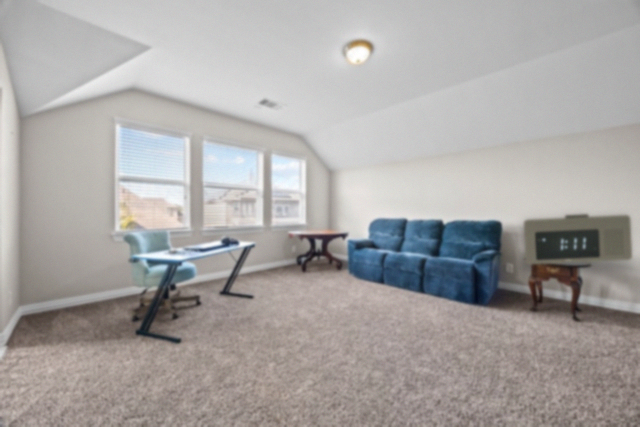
{"hour": 1, "minute": 11}
